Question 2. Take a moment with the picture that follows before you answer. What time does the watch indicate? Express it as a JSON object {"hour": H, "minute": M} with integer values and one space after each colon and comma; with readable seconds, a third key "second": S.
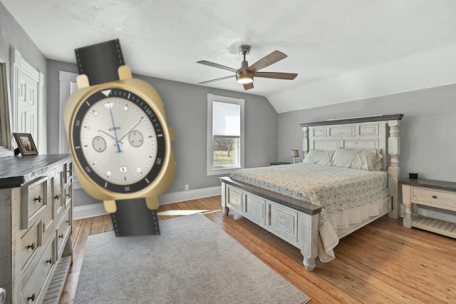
{"hour": 10, "minute": 10}
